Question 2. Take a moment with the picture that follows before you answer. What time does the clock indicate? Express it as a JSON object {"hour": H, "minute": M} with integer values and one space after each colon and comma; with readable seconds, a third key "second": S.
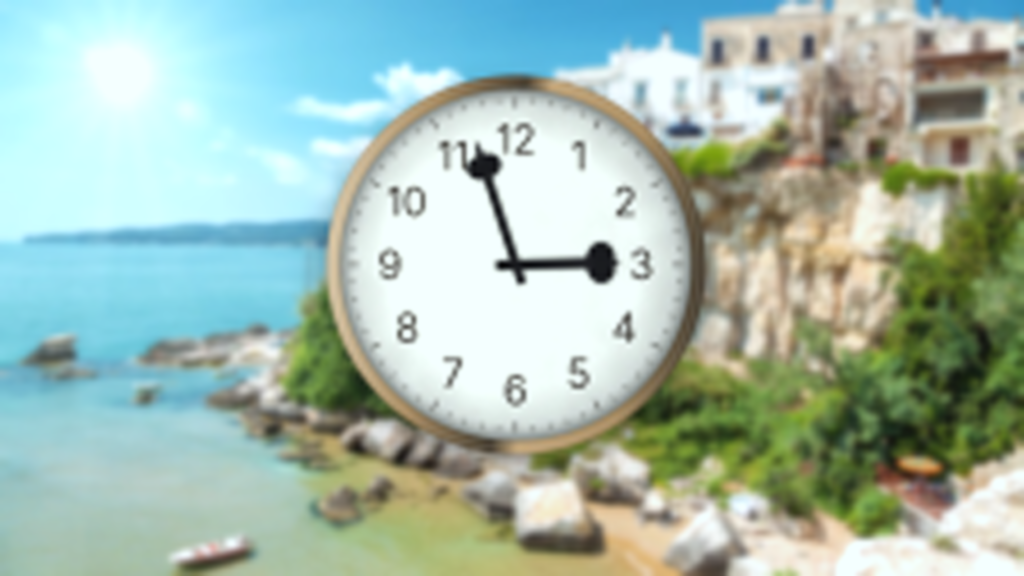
{"hour": 2, "minute": 57}
